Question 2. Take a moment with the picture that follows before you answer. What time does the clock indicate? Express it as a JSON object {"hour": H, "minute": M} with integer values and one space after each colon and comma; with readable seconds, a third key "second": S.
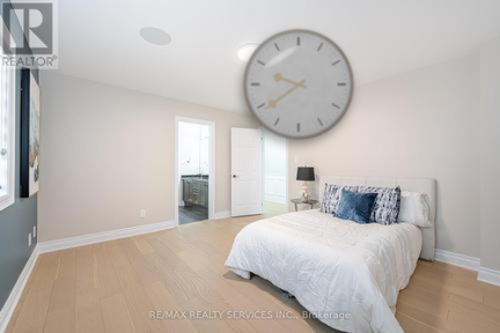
{"hour": 9, "minute": 39}
